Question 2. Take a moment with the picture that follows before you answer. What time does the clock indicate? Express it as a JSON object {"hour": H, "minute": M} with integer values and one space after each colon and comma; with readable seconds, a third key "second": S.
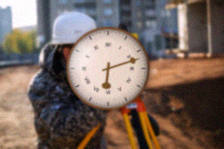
{"hour": 6, "minute": 12}
